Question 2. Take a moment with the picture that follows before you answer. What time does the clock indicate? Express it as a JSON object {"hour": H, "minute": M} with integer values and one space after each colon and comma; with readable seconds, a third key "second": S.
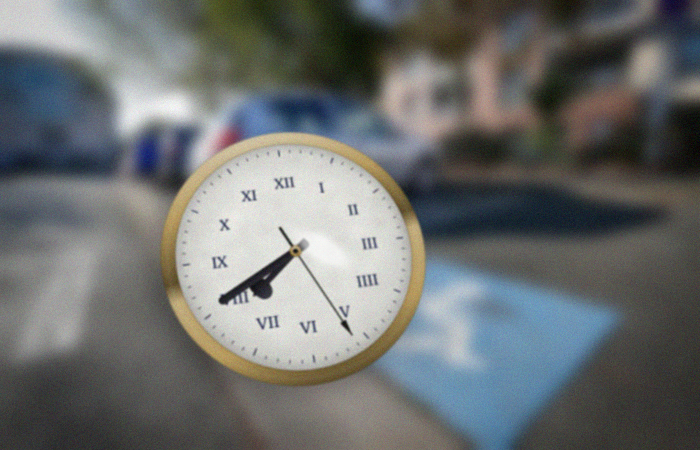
{"hour": 7, "minute": 40, "second": 26}
